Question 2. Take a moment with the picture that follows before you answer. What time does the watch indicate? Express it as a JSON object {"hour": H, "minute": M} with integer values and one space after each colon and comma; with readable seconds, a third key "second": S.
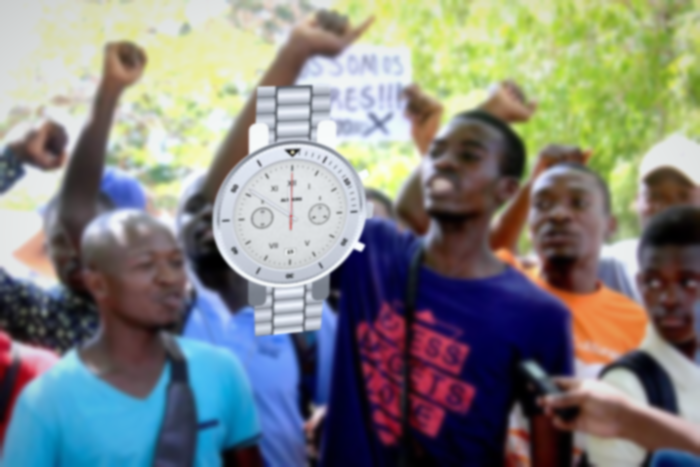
{"hour": 11, "minute": 51}
